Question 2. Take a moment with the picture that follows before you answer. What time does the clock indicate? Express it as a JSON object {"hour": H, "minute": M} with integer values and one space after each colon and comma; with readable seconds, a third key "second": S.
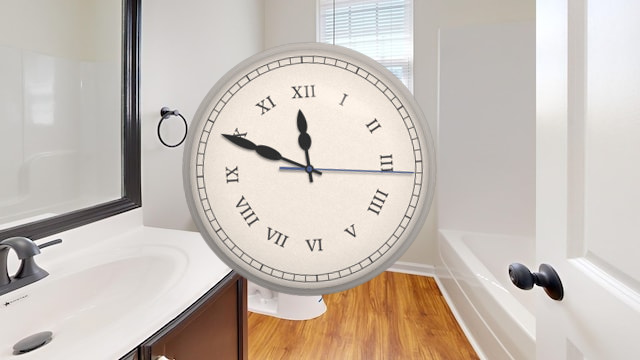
{"hour": 11, "minute": 49, "second": 16}
